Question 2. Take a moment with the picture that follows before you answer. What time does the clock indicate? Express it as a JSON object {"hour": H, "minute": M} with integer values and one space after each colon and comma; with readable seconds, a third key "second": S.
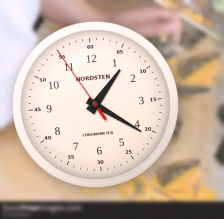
{"hour": 1, "minute": 20, "second": 55}
